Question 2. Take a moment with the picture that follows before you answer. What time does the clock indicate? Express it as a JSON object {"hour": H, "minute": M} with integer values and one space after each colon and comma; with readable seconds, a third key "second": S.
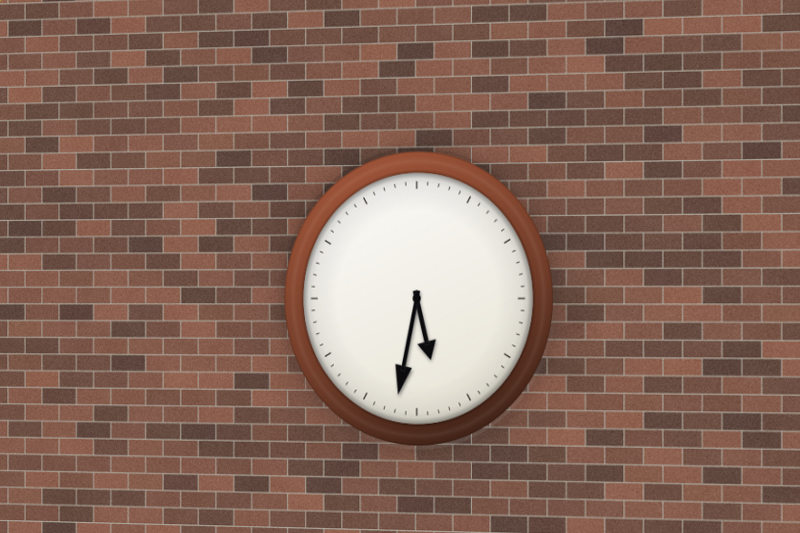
{"hour": 5, "minute": 32}
